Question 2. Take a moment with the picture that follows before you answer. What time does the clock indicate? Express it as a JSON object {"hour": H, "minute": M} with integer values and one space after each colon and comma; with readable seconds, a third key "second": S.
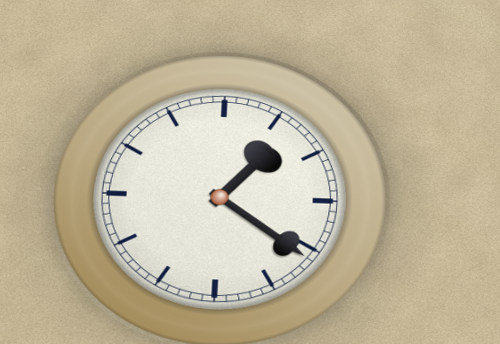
{"hour": 1, "minute": 21}
